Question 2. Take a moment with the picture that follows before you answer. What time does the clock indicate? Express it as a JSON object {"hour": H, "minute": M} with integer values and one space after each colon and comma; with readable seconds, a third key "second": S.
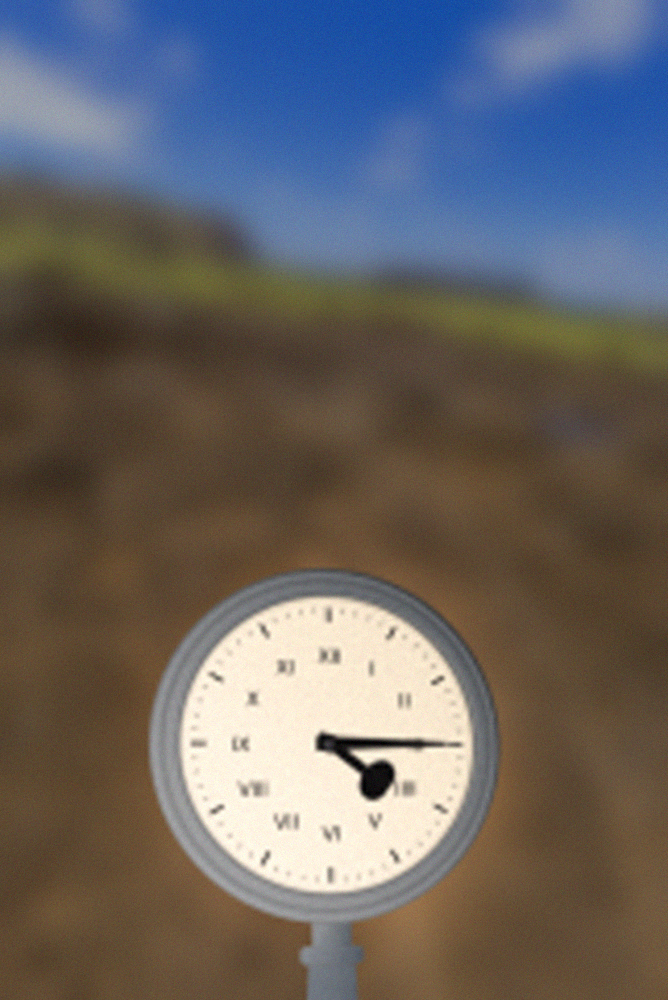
{"hour": 4, "minute": 15}
